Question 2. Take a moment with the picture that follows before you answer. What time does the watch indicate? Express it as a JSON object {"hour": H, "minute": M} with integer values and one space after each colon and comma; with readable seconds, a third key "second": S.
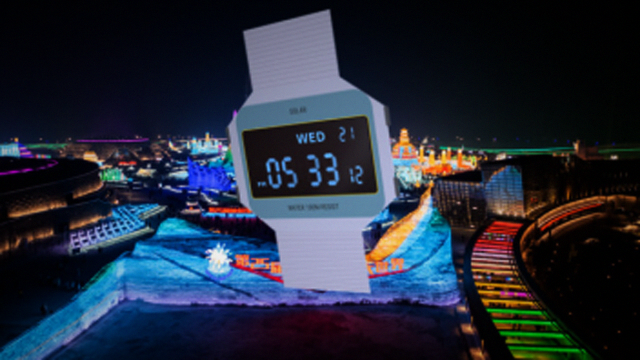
{"hour": 5, "minute": 33, "second": 12}
